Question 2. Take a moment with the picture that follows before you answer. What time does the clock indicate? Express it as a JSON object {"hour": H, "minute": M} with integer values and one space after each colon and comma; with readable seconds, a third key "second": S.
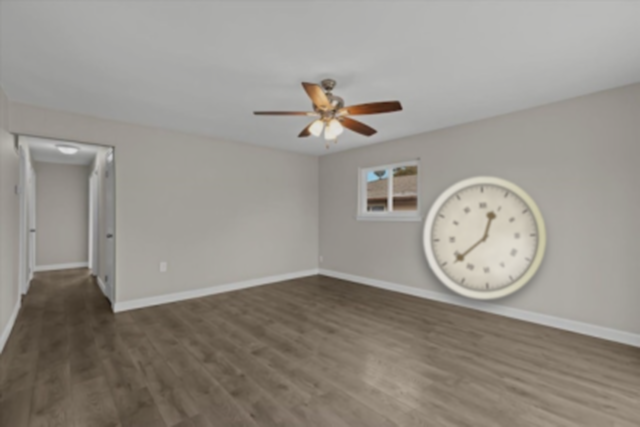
{"hour": 12, "minute": 39}
